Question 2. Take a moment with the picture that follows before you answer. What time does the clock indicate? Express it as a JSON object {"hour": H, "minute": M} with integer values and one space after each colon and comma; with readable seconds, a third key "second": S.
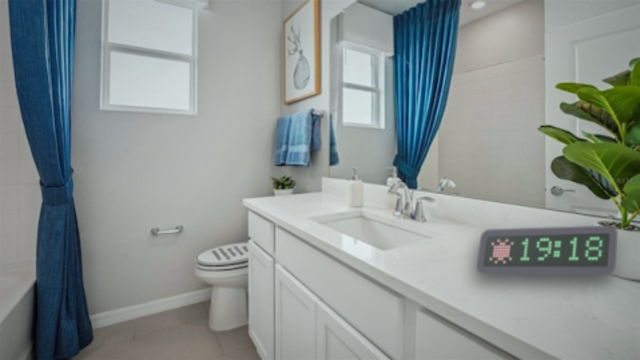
{"hour": 19, "minute": 18}
